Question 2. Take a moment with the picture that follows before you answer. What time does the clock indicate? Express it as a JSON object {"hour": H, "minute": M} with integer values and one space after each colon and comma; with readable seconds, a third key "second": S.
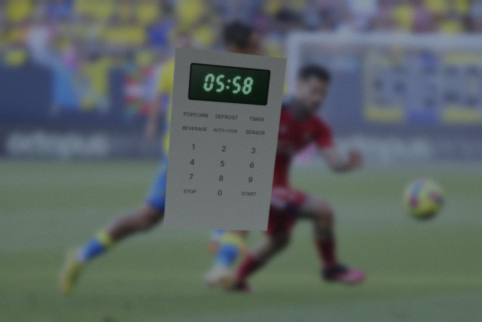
{"hour": 5, "minute": 58}
